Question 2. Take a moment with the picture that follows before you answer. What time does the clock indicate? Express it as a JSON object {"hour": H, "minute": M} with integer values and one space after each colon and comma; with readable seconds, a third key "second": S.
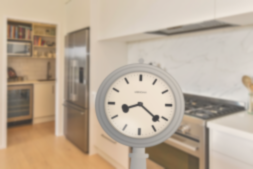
{"hour": 8, "minute": 22}
